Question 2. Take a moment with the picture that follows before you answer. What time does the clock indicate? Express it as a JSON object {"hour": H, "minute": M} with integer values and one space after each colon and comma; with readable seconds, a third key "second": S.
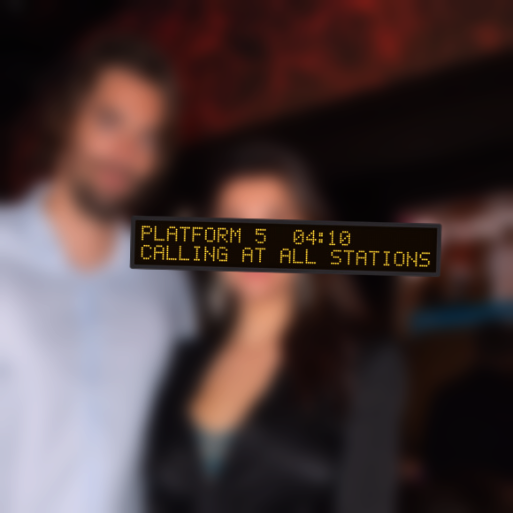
{"hour": 4, "minute": 10}
